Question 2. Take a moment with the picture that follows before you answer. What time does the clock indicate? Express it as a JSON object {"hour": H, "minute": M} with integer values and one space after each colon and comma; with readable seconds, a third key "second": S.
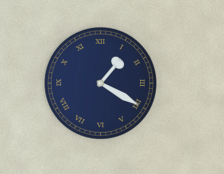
{"hour": 1, "minute": 20}
